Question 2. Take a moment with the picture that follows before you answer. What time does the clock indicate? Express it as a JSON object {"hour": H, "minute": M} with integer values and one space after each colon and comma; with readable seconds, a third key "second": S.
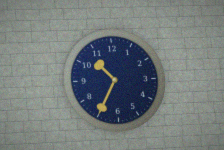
{"hour": 10, "minute": 35}
